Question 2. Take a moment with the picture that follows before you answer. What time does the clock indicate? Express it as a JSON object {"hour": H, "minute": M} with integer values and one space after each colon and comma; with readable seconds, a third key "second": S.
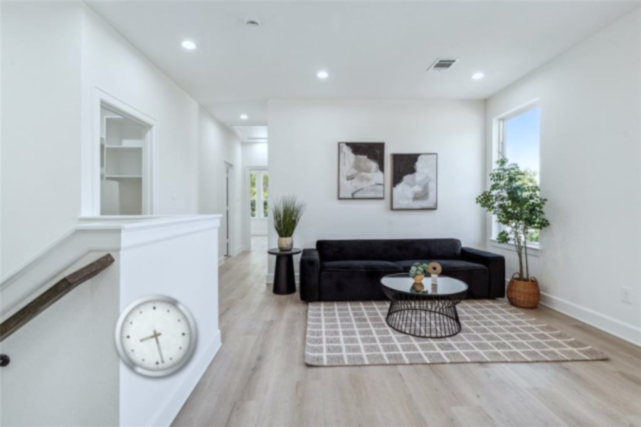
{"hour": 8, "minute": 28}
